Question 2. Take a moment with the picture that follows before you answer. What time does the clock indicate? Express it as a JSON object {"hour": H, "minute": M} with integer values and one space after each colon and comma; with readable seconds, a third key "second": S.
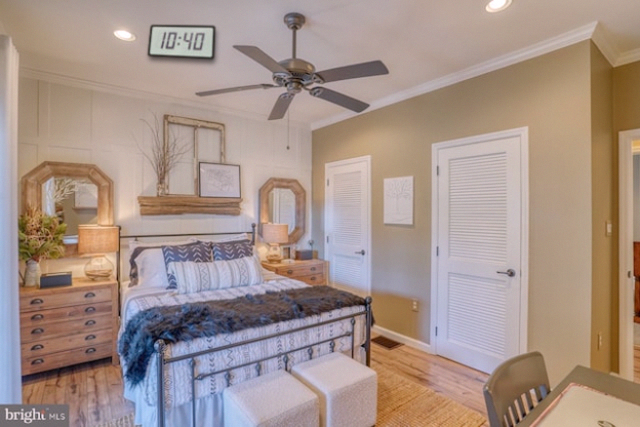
{"hour": 10, "minute": 40}
